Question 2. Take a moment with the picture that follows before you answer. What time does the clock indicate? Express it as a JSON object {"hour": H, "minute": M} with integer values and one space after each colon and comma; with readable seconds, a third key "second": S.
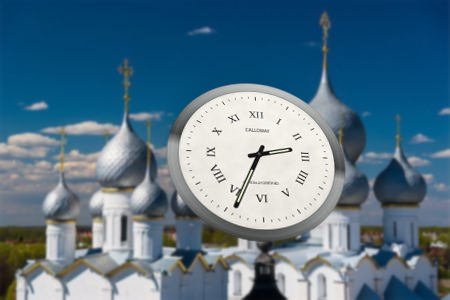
{"hour": 2, "minute": 34}
